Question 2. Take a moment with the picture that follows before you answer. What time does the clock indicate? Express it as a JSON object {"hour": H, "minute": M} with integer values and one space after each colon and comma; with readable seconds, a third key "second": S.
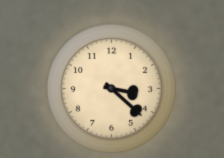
{"hour": 3, "minute": 22}
